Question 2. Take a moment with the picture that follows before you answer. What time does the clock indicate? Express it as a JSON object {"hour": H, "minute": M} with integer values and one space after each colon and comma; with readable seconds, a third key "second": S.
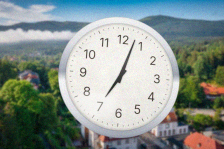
{"hour": 7, "minute": 3}
